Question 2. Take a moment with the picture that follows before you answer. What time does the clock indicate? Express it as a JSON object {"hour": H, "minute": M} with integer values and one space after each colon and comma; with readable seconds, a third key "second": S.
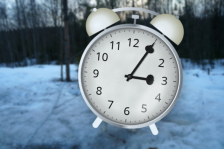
{"hour": 3, "minute": 5}
